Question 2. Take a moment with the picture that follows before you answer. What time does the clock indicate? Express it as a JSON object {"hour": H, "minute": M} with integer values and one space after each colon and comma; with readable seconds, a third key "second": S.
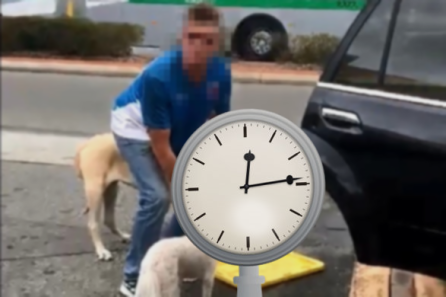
{"hour": 12, "minute": 14}
